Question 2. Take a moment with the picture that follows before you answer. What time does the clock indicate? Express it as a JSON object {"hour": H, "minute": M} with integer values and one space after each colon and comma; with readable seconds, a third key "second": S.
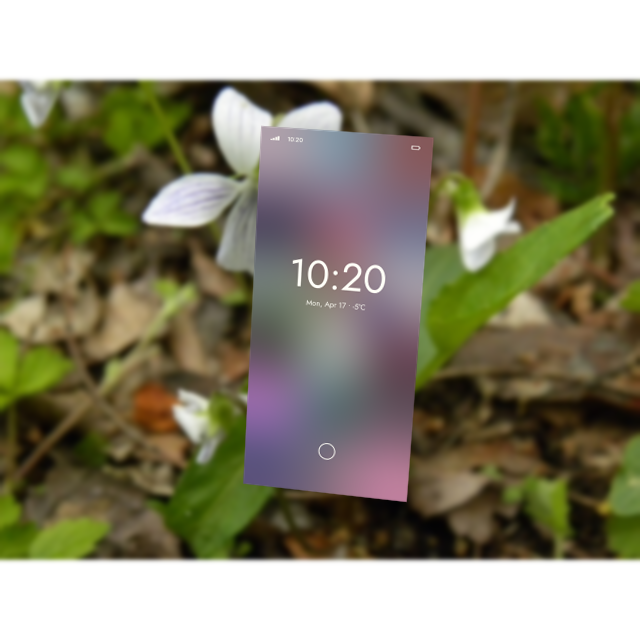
{"hour": 10, "minute": 20}
